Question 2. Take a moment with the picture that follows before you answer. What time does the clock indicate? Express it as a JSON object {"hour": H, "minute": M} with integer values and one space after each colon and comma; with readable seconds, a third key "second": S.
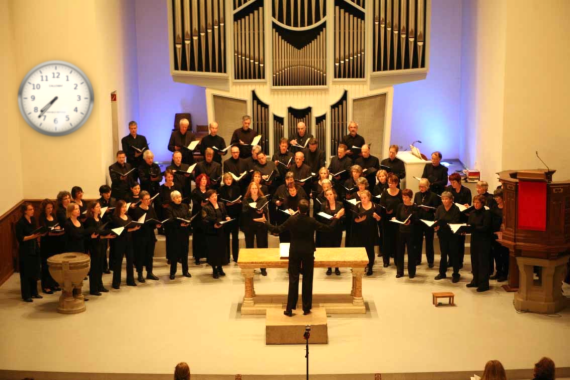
{"hour": 7, "minute": 37}
